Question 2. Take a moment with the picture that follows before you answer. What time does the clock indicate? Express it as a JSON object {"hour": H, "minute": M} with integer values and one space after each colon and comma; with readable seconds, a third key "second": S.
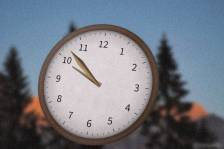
{"hour": 9, "minute": 52}
